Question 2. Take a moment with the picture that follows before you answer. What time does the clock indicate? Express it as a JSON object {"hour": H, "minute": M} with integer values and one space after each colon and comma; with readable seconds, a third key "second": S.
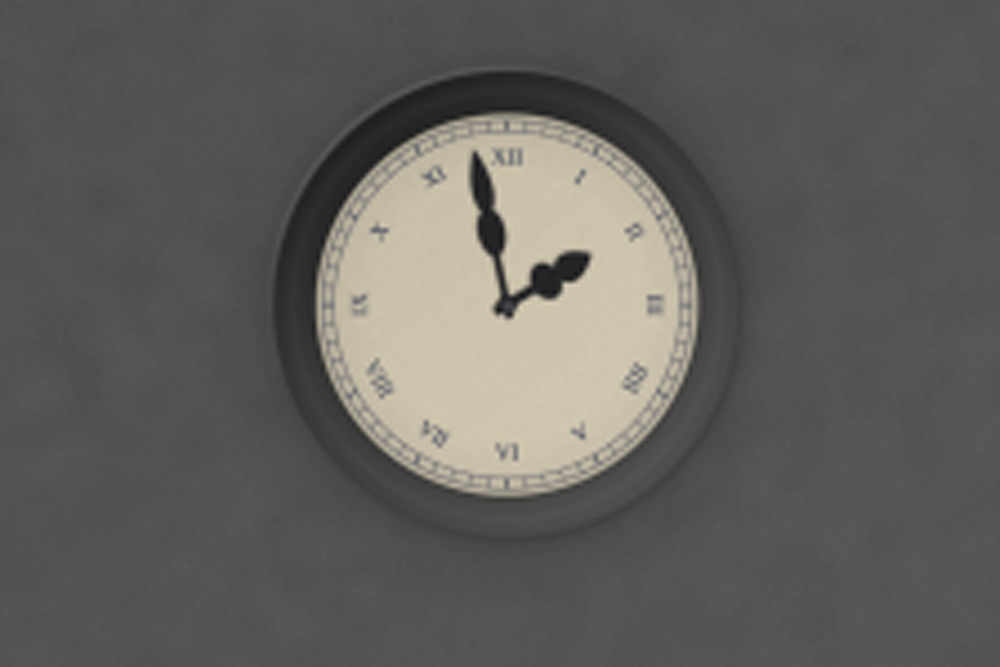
{"hour": 1, "minute": 58}
